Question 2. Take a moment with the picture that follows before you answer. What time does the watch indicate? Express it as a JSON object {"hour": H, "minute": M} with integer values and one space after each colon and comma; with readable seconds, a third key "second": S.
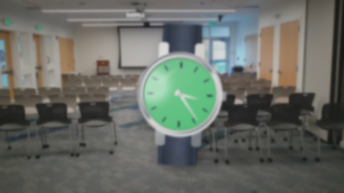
{"hour": 3, "minute": 24}
